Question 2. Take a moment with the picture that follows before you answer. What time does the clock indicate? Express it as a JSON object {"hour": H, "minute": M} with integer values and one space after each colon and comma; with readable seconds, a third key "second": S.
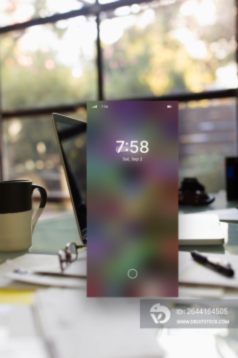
{"hour": 7, "minute": 58}
